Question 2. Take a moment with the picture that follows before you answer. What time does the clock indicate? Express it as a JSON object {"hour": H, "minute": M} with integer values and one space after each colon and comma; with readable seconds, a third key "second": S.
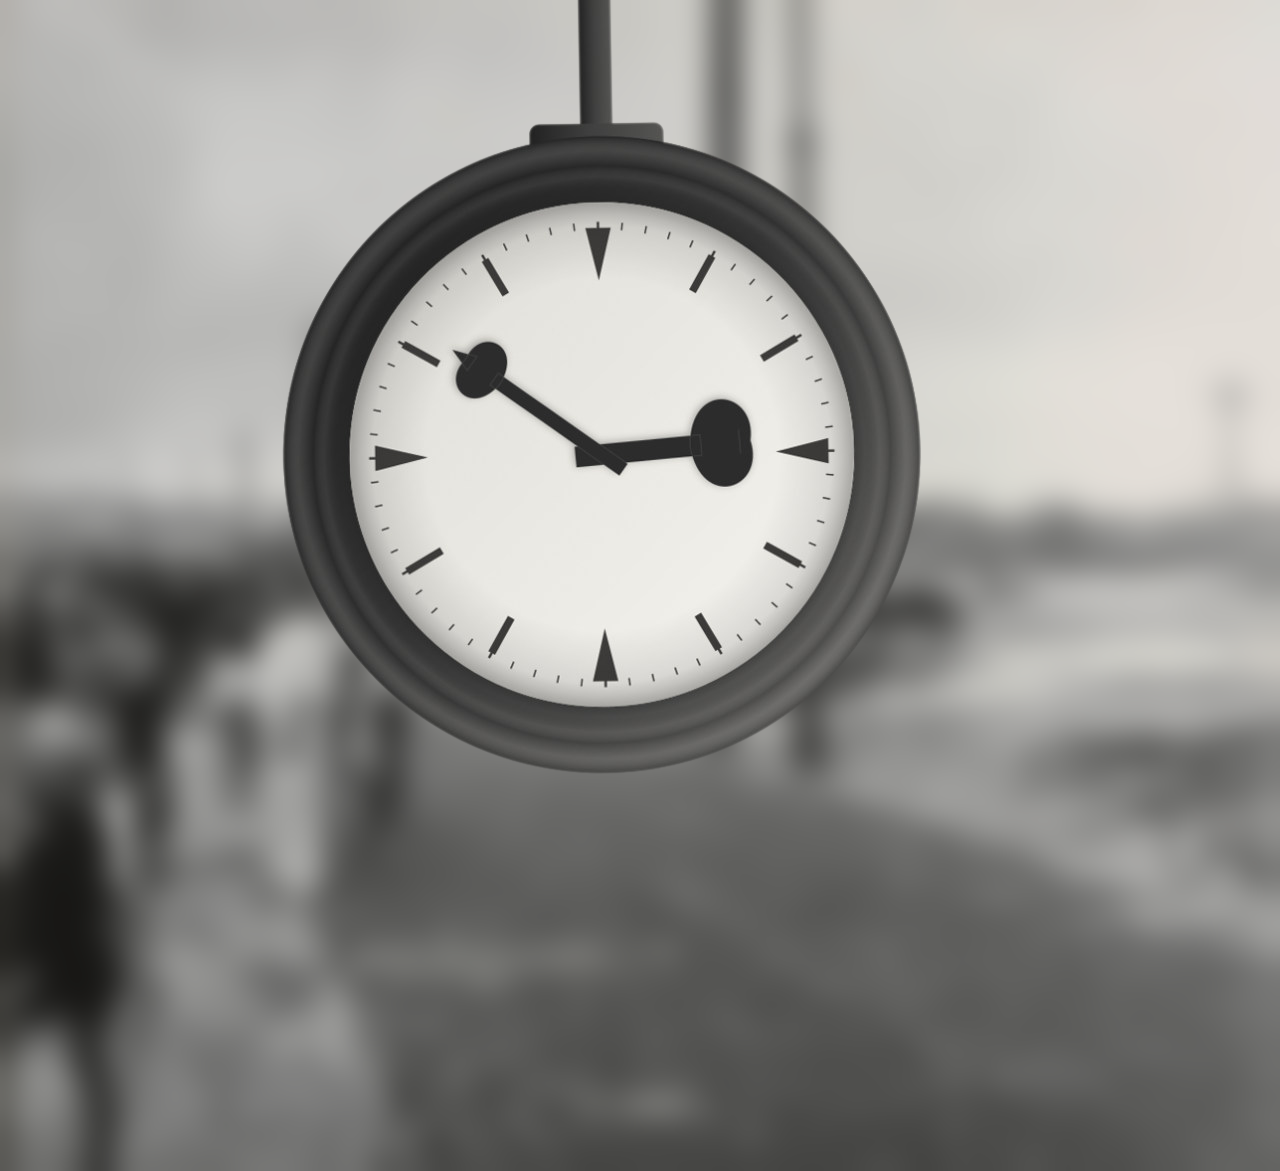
{"hour": 2, "minute": 51}
